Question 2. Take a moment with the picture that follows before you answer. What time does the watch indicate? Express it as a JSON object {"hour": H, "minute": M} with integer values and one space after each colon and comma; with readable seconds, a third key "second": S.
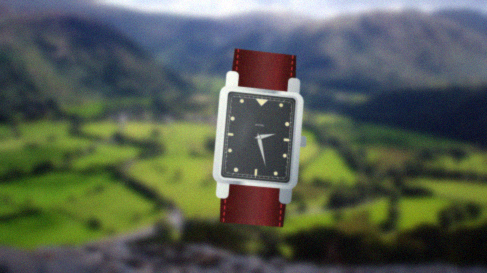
{"hour": 2, "minute": 27}
